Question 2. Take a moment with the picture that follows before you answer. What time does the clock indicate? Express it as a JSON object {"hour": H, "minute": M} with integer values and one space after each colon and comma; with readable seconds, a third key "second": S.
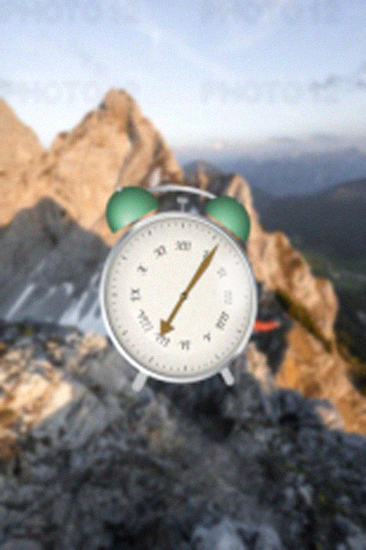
{"hour": 7, "minute": 6}
